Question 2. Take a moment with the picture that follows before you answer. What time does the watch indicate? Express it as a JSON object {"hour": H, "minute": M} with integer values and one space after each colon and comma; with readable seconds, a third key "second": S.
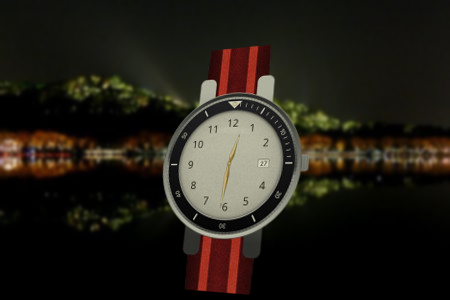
{"hour": 12, "minute": 31}
